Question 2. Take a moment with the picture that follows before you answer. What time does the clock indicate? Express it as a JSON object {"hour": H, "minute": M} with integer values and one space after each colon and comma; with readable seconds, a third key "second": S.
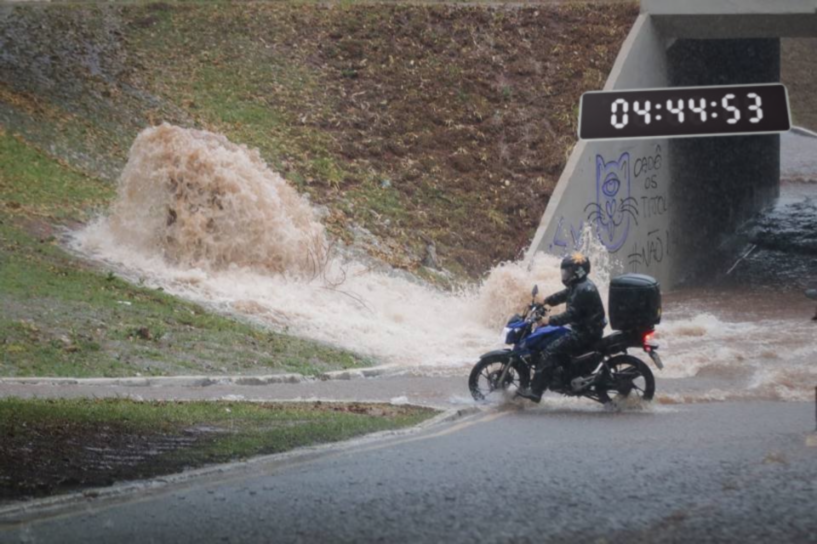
{"hour": 4, "minute": 44, "second": 53}
